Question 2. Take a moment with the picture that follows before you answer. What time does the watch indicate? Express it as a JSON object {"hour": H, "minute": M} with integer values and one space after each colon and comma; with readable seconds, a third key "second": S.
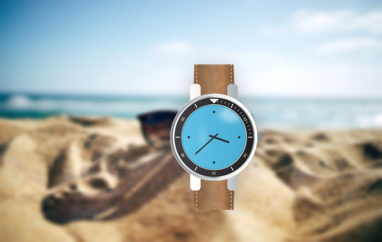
{"hour": 3, "minute": 38}
